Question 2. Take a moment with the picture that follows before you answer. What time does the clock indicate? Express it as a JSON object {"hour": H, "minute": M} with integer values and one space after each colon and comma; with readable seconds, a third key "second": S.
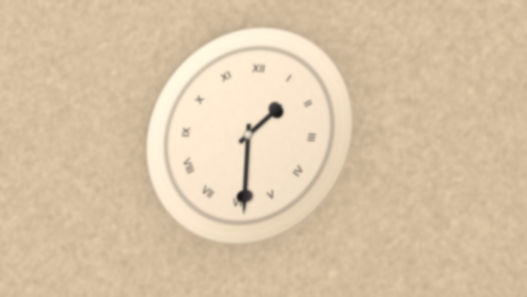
{"hour": 1, "minute": 29}
